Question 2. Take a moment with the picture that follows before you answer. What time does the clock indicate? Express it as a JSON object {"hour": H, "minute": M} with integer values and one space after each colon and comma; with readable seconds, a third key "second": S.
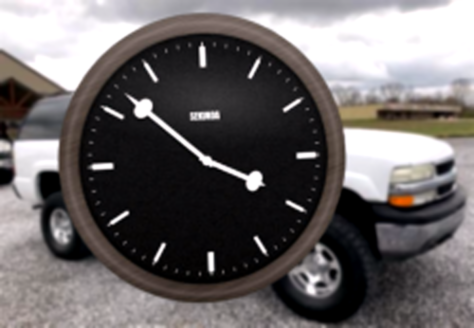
{"hour": 3, "minute": 52}
